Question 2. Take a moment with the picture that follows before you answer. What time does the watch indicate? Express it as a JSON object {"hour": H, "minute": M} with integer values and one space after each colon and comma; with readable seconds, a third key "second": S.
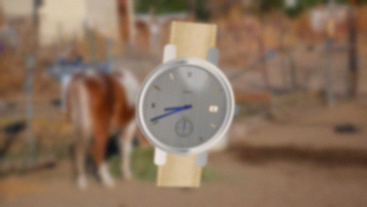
{"hour": 8, "minute": 41}
